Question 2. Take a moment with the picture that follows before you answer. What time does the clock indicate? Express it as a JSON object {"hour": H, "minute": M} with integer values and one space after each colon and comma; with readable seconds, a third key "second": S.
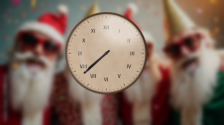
{"hour": 7, "minute": 38}
